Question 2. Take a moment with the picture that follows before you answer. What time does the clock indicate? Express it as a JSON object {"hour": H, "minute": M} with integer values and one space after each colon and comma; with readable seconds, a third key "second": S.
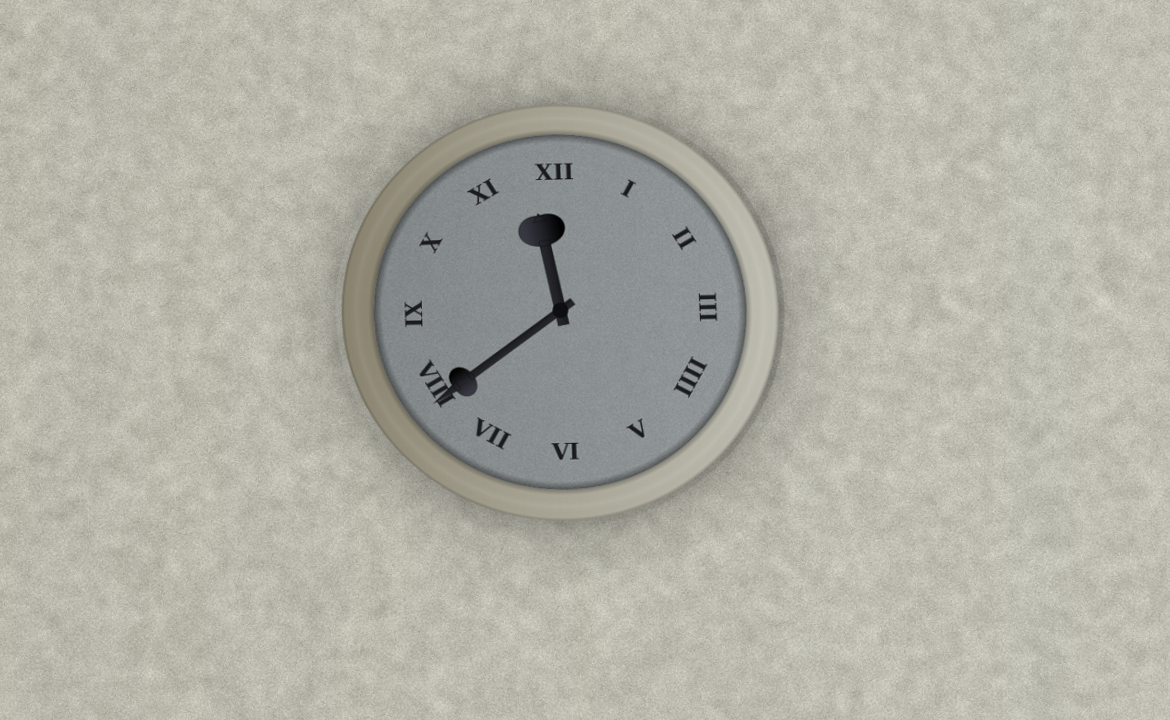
{"hour": 11, "minute": 39}
